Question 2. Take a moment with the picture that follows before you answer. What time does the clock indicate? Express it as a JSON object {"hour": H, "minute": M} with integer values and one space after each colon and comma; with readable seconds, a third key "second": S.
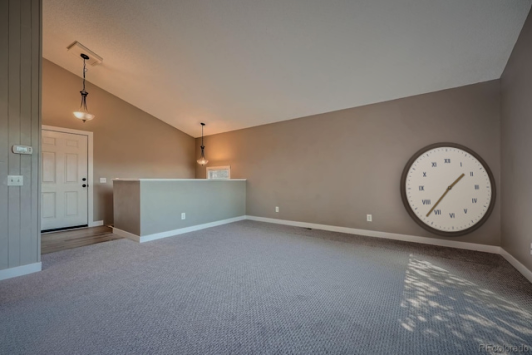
{"hour": 1, "minute": 37}
